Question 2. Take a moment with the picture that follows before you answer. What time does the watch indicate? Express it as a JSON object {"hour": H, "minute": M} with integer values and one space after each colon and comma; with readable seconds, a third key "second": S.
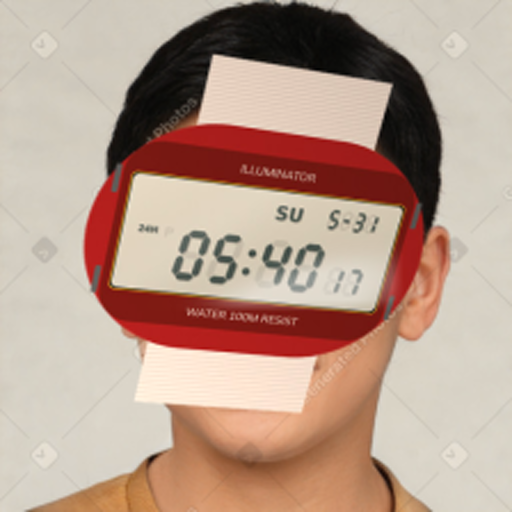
{"hour": 5, "minute": 40, "second": 17}
